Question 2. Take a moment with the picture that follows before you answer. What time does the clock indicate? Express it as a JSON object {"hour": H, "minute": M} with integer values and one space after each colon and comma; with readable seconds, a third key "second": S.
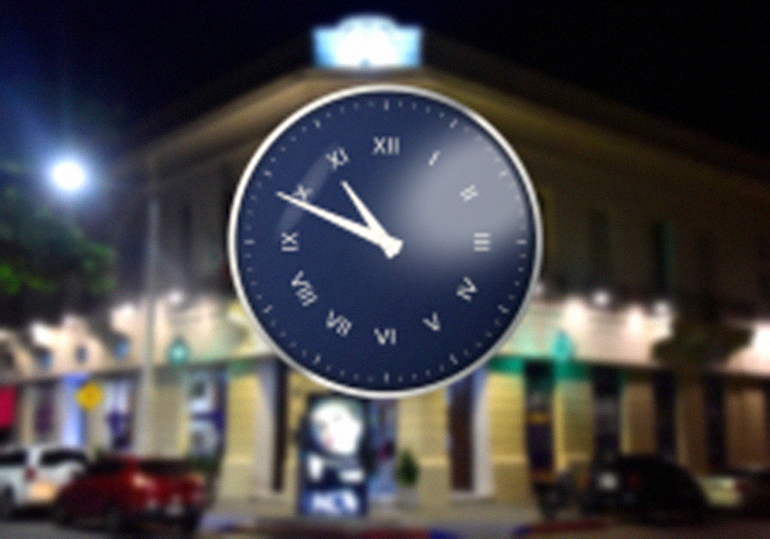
{"hour": 10, "minute": 49}
